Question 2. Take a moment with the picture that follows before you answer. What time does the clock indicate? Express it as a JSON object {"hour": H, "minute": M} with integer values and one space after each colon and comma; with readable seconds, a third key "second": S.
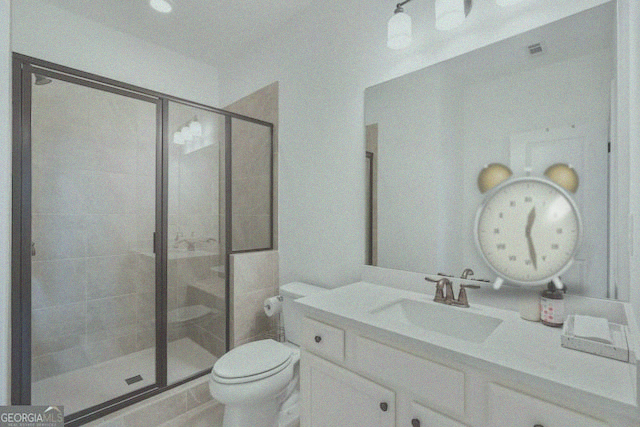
{"hour": 12, "minute": 28}
